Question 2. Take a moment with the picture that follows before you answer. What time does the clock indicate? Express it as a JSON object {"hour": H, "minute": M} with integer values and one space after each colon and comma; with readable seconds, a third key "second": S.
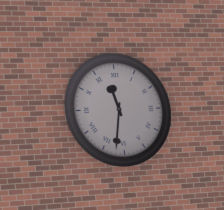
{"hour": 11, "minute": 32}
